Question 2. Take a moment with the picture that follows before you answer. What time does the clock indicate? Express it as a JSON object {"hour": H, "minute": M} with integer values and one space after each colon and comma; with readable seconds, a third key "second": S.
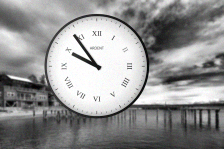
{"hour": 9, "minute": 54}
